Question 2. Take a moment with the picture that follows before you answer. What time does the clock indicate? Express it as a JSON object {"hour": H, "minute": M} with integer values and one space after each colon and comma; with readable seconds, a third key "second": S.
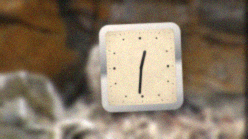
{"hour": 12, "minute": 31}
